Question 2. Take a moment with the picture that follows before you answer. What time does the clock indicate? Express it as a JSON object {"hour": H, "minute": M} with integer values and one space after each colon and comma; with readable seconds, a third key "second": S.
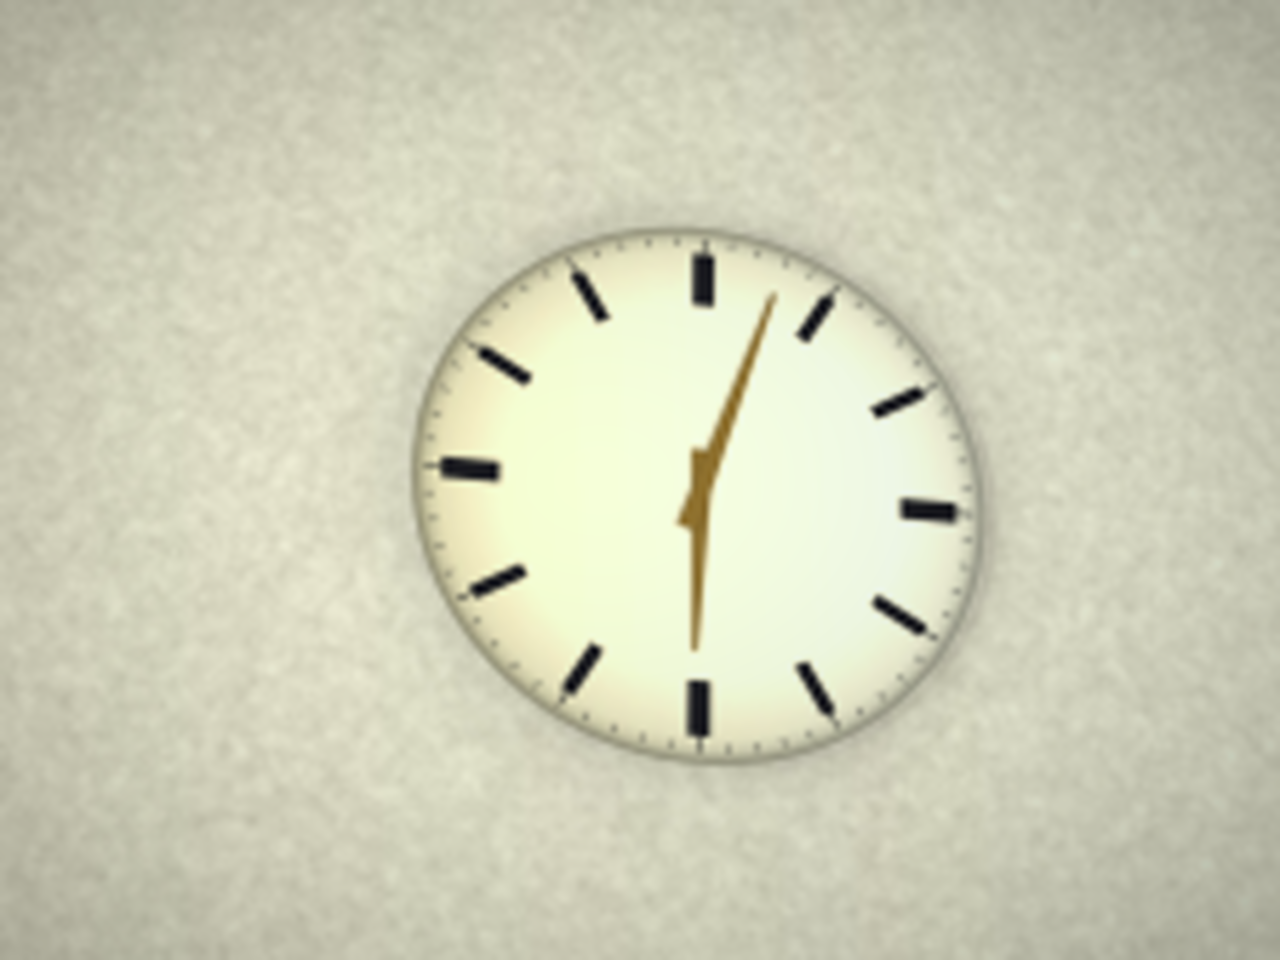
{"hour": 6, "minute": 3}
